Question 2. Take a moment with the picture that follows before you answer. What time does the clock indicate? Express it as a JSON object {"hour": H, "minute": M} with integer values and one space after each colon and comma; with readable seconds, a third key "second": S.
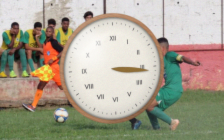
{"hour": 3, "minute": 16}
